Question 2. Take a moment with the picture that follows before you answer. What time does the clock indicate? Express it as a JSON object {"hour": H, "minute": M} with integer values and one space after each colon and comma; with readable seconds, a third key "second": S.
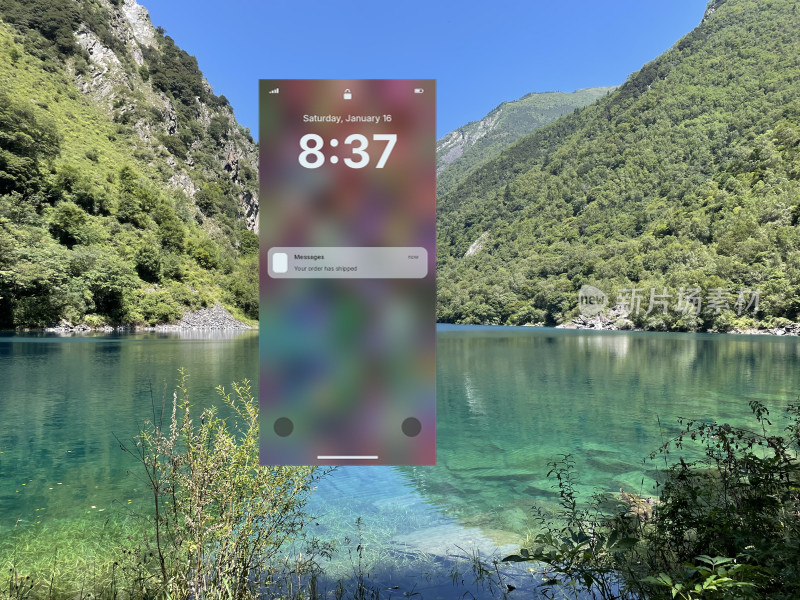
{"hour": 8, "minute": 37}
